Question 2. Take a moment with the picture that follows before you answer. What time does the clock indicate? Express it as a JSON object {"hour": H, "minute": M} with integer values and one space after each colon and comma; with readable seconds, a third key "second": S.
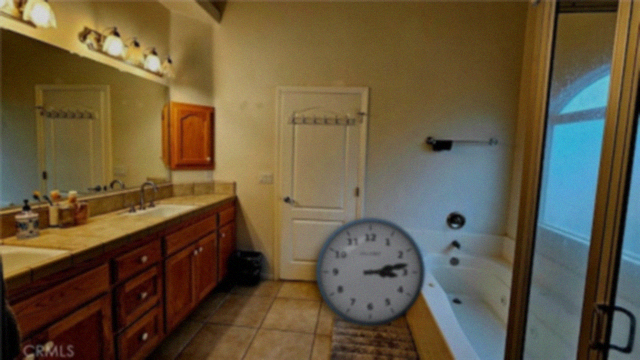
{"hour": 3, "minute": 13}
